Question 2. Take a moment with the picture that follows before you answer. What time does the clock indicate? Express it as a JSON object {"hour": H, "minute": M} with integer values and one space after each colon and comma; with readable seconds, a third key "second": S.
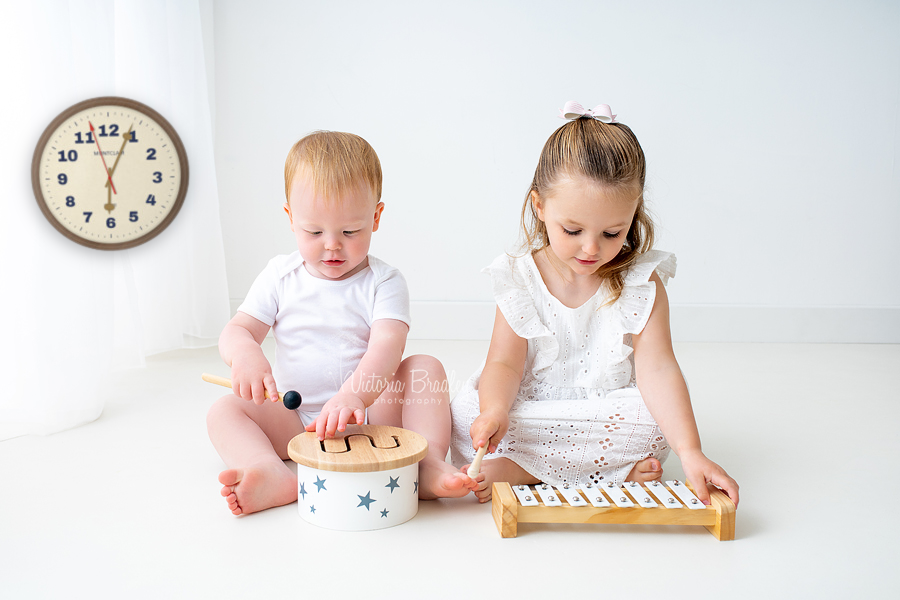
{"hour": 6, "minute": 3, "second": 57}
